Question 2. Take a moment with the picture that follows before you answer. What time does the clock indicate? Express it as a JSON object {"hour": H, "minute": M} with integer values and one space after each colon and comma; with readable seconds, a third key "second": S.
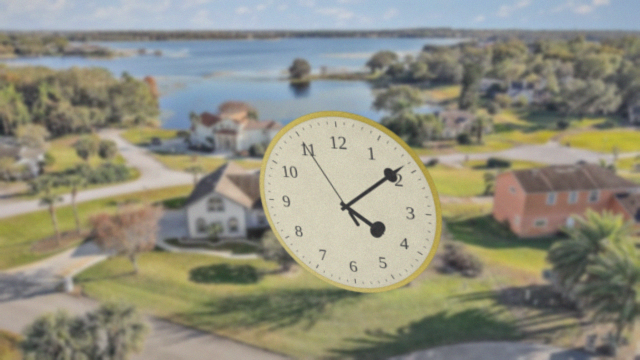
{"hour": 4, "minute": 8, "second": 55}
